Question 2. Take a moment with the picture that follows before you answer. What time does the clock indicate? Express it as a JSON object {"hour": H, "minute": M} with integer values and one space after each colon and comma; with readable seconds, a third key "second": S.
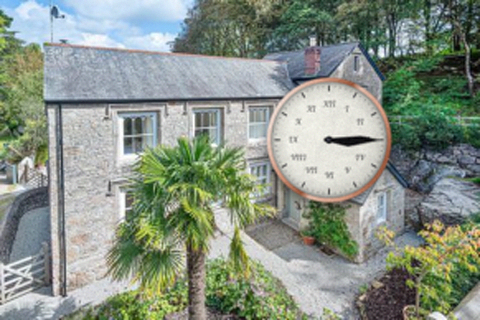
{"hour": 3, "minute": 15}
